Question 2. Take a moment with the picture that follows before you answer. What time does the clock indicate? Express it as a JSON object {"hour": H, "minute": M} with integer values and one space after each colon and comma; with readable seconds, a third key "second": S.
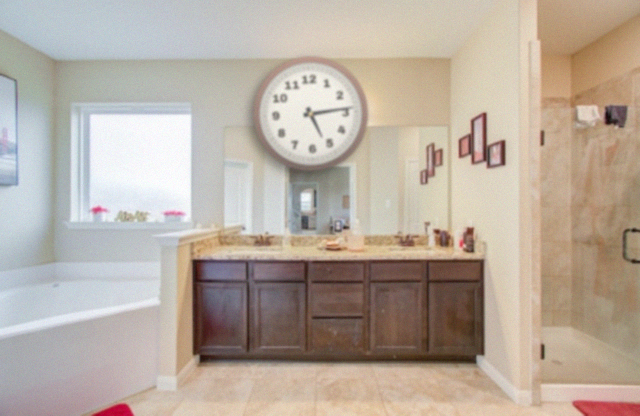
{"hour": 5, "minute": 14}
